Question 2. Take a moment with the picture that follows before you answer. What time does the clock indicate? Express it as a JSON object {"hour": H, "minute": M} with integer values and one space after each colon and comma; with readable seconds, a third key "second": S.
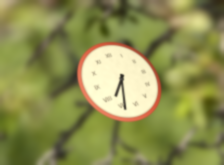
{"hour": 7, "minute": 34}
